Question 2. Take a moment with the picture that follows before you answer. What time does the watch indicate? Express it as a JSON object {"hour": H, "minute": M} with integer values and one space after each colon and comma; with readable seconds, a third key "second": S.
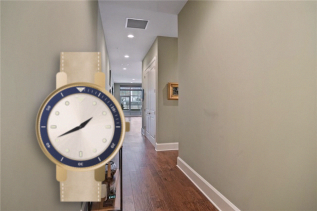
{"hour": 1, "minute": 41}
